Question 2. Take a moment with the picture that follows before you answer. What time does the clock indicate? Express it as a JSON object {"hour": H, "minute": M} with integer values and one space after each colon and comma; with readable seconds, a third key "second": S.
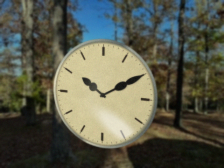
{"hour": 10, "minute": 10}
